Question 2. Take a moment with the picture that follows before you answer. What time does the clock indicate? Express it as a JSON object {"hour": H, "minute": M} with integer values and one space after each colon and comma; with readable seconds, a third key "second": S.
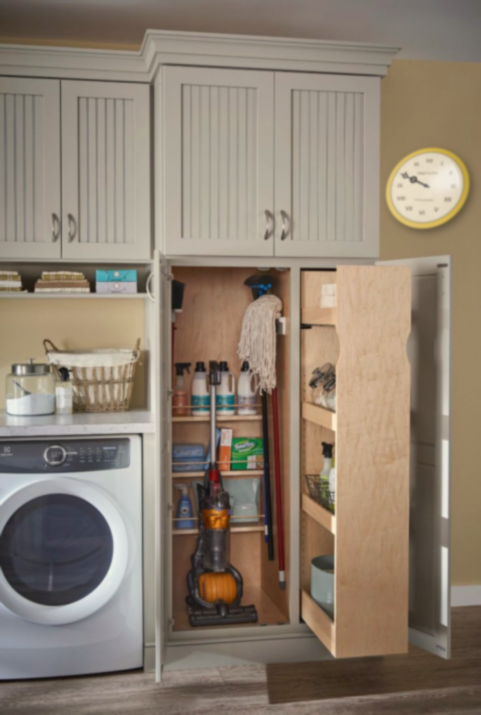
{"hour": 9, "minute": 49}
